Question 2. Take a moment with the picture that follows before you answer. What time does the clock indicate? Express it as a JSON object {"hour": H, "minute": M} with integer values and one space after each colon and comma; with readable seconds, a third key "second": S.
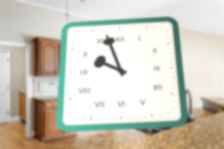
{"hour": 9, "minute": 57}
